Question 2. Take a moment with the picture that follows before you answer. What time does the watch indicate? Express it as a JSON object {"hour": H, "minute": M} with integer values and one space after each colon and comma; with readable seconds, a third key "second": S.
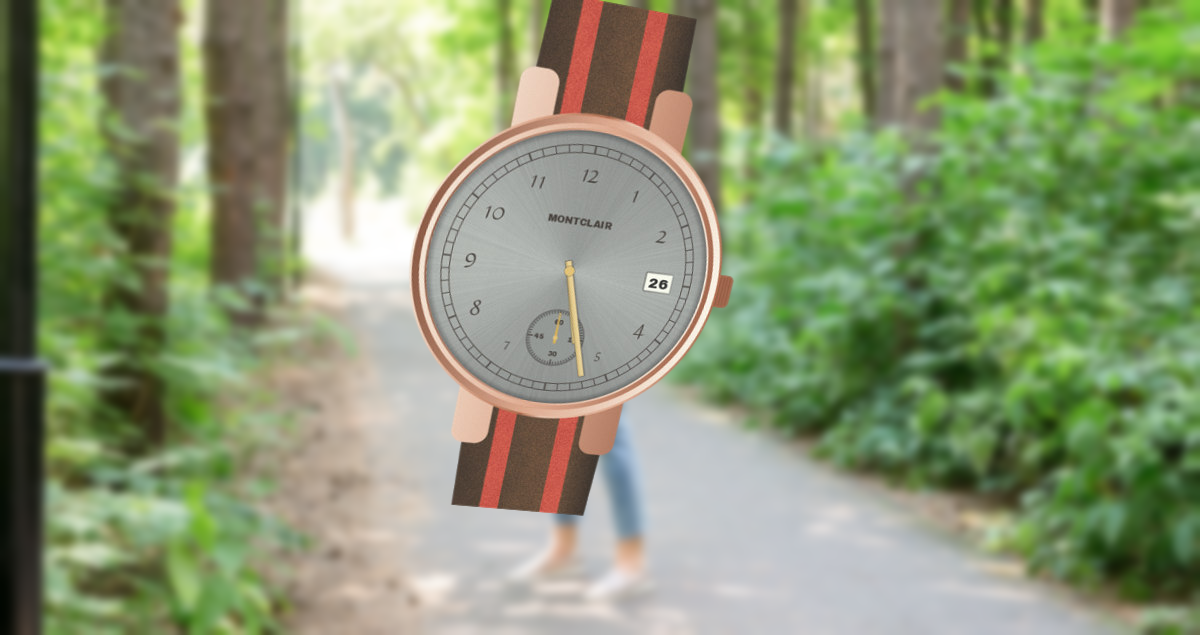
{"hour": 5, "minute": 27}
